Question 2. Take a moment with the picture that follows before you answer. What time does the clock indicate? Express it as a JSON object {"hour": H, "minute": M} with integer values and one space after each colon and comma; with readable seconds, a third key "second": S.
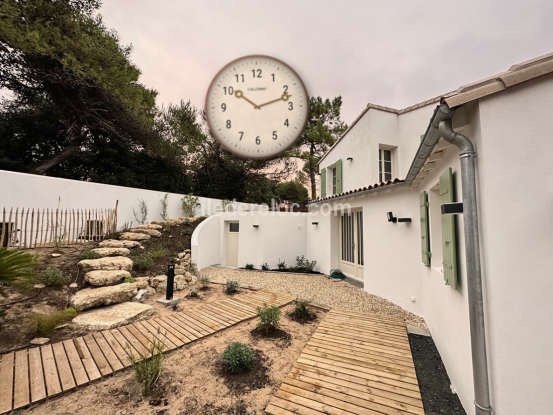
{"hour": 10, "minute": 12}
